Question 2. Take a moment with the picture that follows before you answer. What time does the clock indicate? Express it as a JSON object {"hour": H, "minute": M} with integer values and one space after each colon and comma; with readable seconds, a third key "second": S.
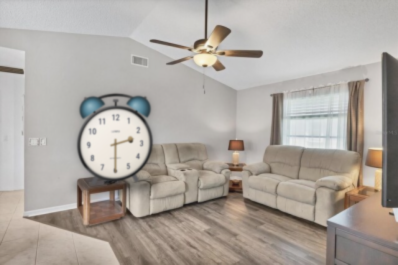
{"hour": 2, "minute": 30}
